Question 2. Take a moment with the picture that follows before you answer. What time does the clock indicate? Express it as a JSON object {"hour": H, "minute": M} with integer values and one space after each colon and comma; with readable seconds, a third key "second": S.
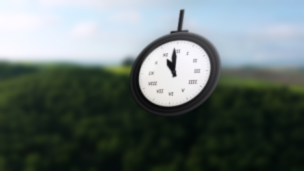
{"hour": 10, "minute": 59}
